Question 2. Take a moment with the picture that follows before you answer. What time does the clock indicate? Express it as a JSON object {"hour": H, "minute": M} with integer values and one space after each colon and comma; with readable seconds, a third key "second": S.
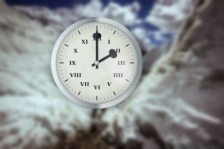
{"hour": 2, "minute": 0}
